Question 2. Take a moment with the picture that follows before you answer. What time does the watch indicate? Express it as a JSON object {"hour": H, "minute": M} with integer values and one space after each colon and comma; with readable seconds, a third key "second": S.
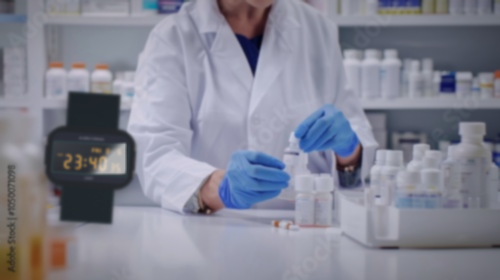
{"hour": 23, "minute": 40}
